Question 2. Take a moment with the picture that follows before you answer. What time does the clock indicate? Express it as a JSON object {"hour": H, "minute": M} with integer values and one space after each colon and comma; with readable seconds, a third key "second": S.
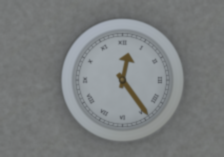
{"hour": 12, "minute": 24}
